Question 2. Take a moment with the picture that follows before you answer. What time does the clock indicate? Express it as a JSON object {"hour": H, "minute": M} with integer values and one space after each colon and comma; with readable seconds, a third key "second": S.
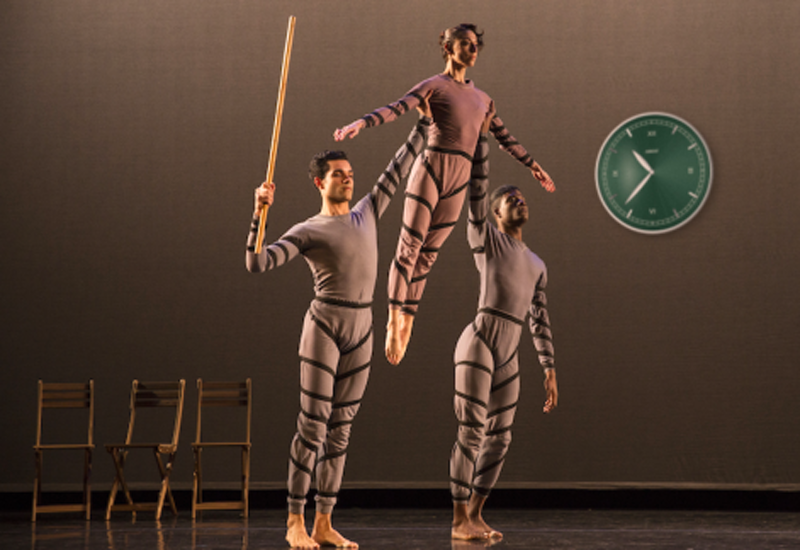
{"hour": 10, "minute": 37}
